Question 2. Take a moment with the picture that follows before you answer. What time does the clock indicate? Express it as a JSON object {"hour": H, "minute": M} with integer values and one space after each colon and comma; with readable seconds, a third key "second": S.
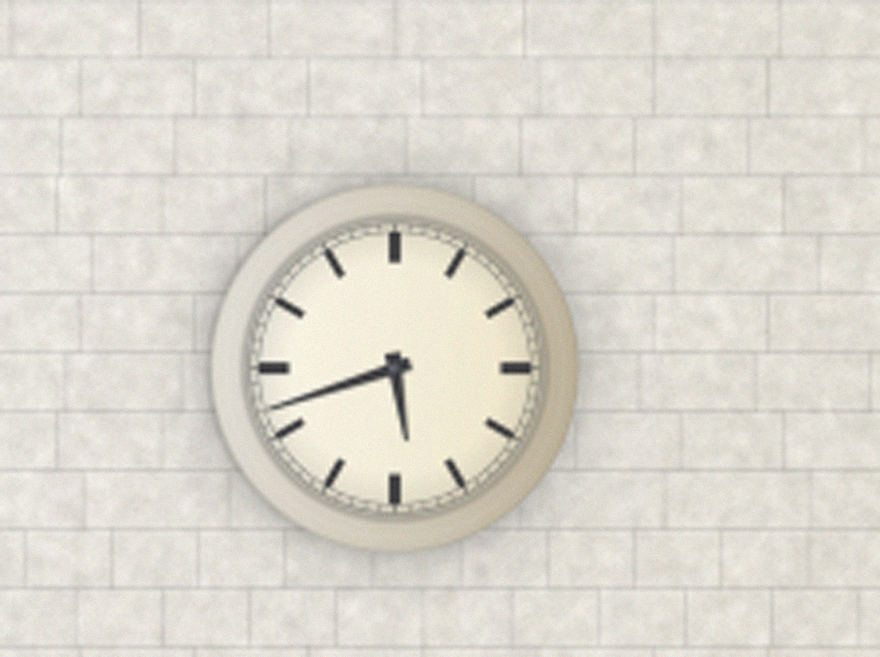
{"hour": 5, "minute": 42}
